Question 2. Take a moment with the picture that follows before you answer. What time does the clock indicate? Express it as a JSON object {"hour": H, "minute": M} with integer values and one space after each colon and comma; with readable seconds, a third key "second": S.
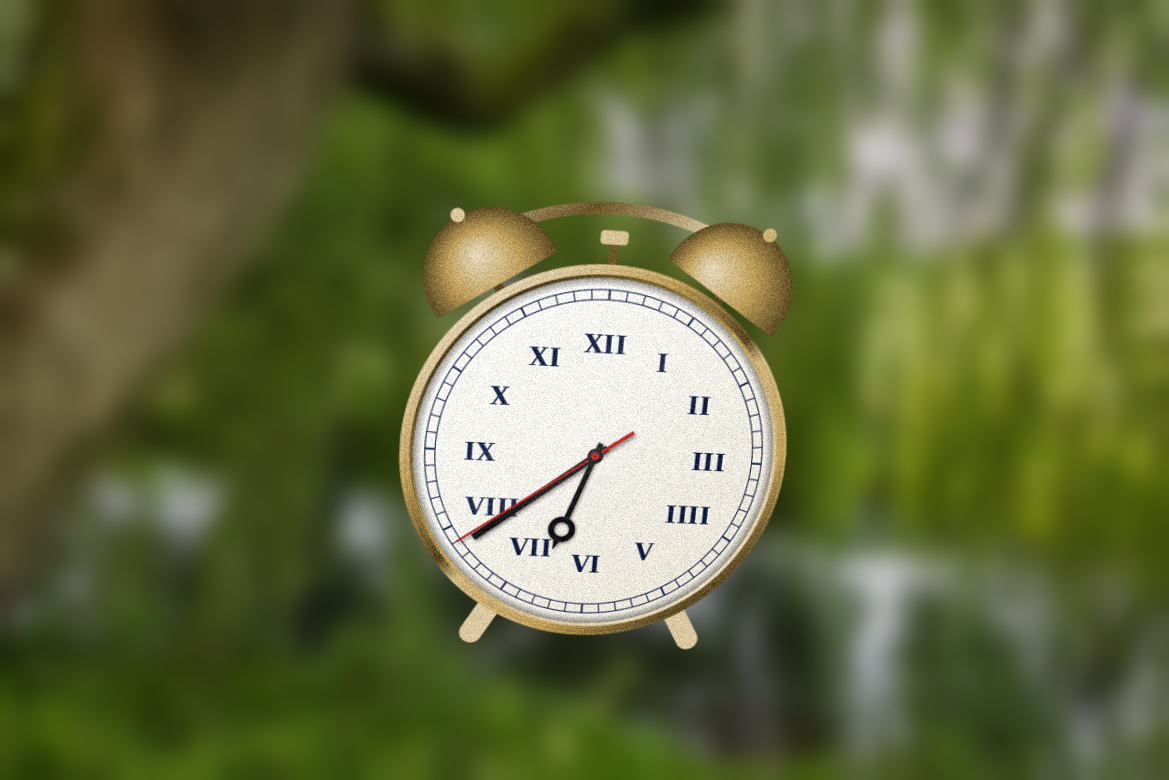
{"hour": 6, "minute": 38, "second": 39}
